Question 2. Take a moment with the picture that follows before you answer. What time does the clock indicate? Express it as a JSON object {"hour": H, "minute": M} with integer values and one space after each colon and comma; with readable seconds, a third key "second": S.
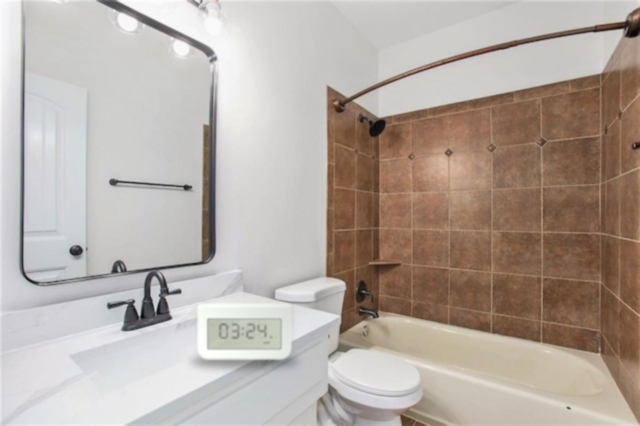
{"hour": 3, "minute": 24}
